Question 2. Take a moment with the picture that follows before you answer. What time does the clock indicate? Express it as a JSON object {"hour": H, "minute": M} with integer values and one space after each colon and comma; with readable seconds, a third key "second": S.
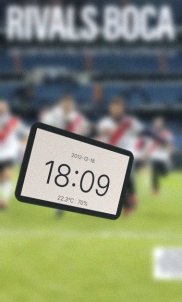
{"hour": 18, "minute": 9}
